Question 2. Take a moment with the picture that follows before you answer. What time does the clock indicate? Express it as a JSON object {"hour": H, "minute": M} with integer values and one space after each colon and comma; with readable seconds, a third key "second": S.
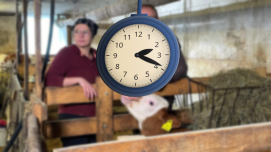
{"hour": 2, "minute": 19}
